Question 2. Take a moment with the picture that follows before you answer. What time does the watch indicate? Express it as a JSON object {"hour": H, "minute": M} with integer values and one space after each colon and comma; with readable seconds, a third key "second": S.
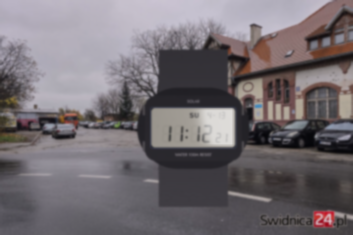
{"hour": 11, "minute": 12}
